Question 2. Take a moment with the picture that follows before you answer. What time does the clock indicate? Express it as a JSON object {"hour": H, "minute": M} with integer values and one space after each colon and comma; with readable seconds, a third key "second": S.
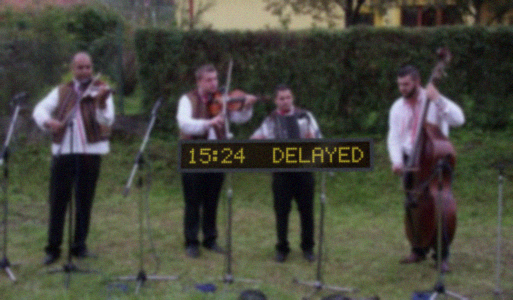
{"hour": 15, "minute": 24}
